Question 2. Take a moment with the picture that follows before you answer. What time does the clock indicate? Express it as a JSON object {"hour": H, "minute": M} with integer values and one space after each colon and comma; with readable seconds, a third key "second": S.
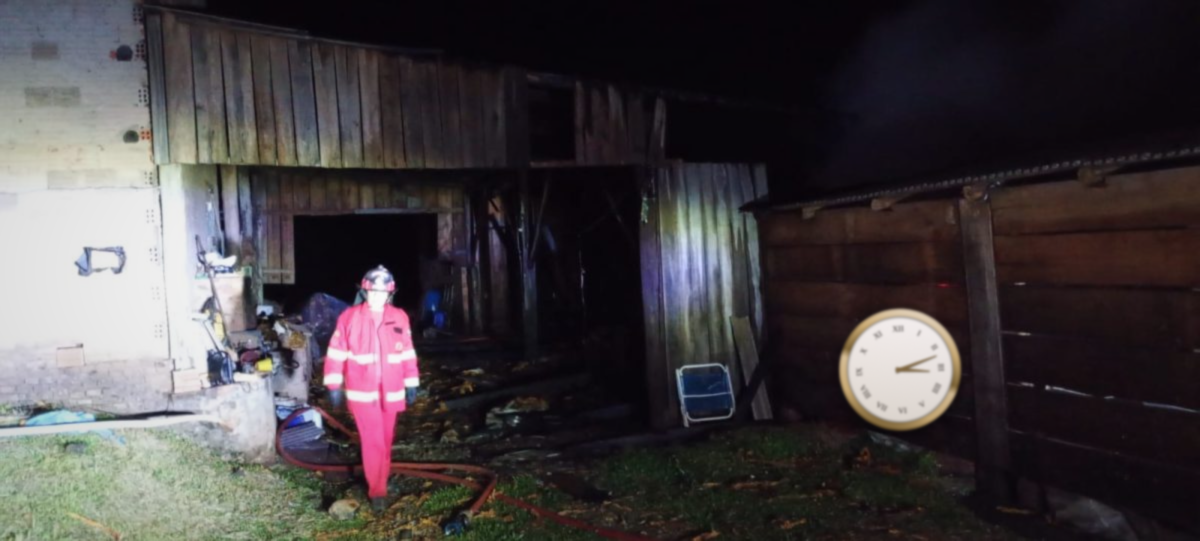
{"hour": 3, "minute": 12}
